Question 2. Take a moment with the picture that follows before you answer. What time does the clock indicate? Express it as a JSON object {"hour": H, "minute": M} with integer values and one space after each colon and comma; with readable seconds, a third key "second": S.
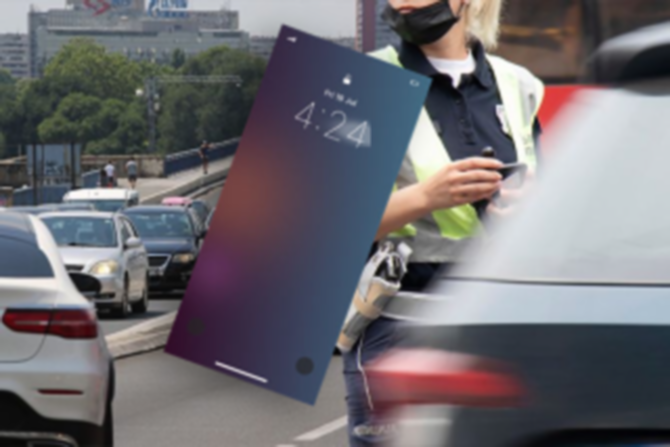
{"hour": 4, "minute": 24}
